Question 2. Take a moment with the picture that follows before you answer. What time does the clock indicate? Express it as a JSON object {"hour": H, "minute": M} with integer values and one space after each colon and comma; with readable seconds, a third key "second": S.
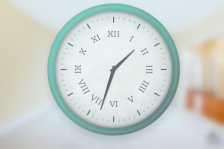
{"hour": 1, "minute": 33}
